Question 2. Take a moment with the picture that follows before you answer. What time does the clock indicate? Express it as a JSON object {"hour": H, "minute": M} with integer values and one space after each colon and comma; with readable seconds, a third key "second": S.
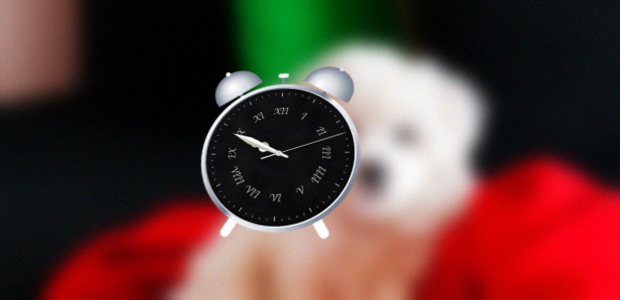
{"hour": 9, "minute": 49, "second": 12}
